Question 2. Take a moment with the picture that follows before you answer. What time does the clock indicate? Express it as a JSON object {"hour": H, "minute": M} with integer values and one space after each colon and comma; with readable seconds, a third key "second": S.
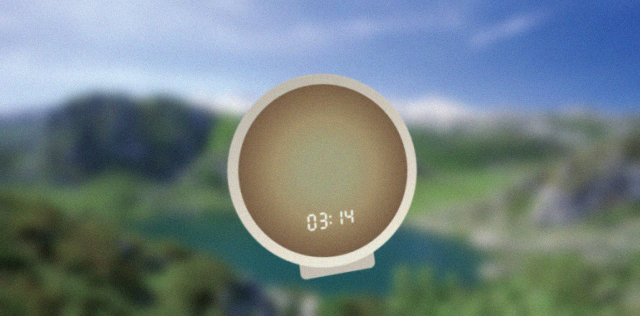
{"hour": 3, "minute": 14}
